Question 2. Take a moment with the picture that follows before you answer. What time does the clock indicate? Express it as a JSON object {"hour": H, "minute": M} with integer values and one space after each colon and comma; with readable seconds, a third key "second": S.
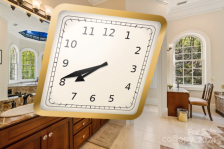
{"hour": 7, "minute": 41}
